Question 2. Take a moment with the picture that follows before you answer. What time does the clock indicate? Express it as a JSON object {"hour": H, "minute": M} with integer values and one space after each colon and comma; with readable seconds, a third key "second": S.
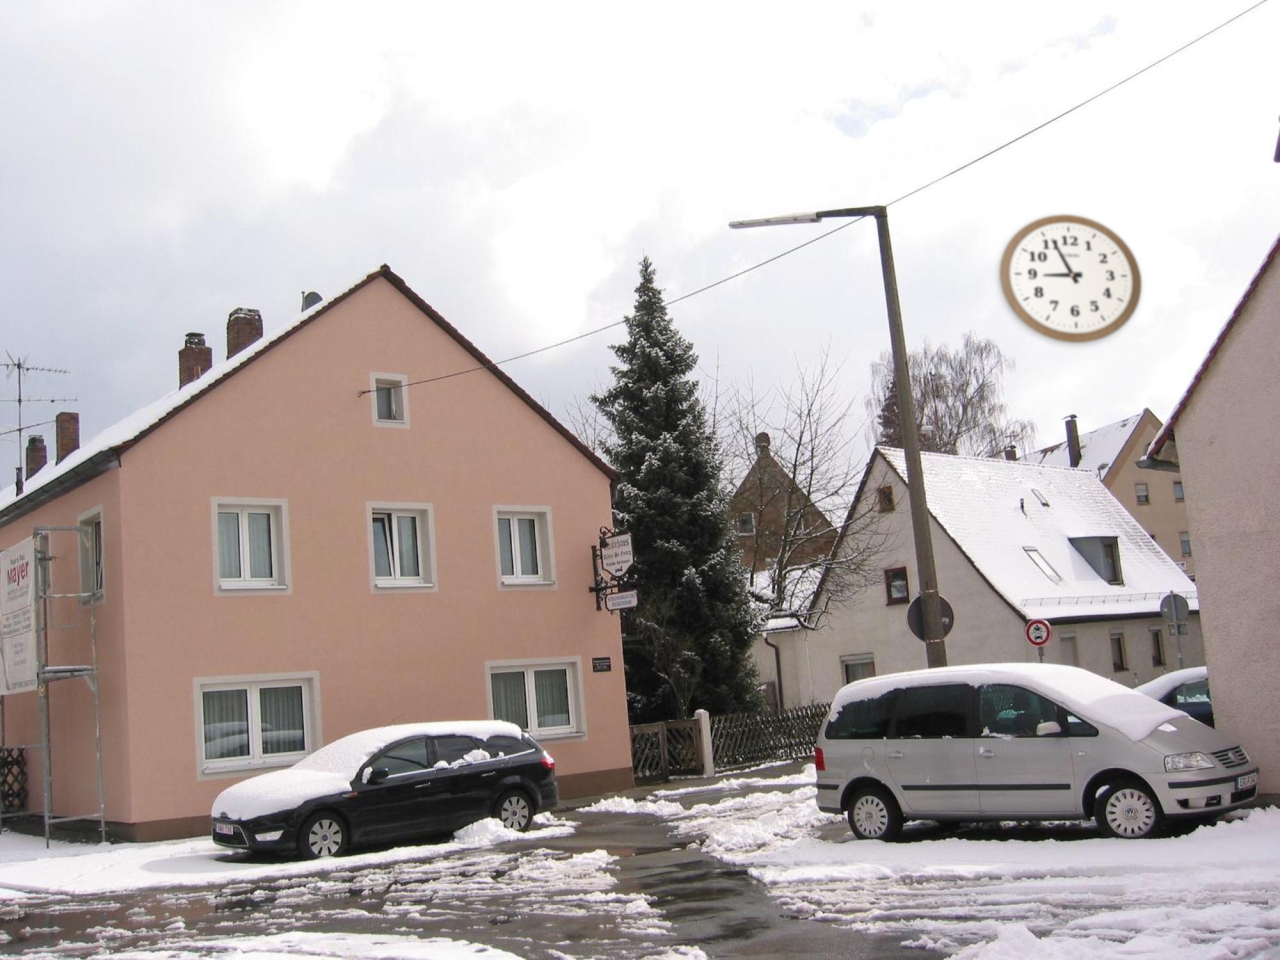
{"hour": 8, "minute": 56}
